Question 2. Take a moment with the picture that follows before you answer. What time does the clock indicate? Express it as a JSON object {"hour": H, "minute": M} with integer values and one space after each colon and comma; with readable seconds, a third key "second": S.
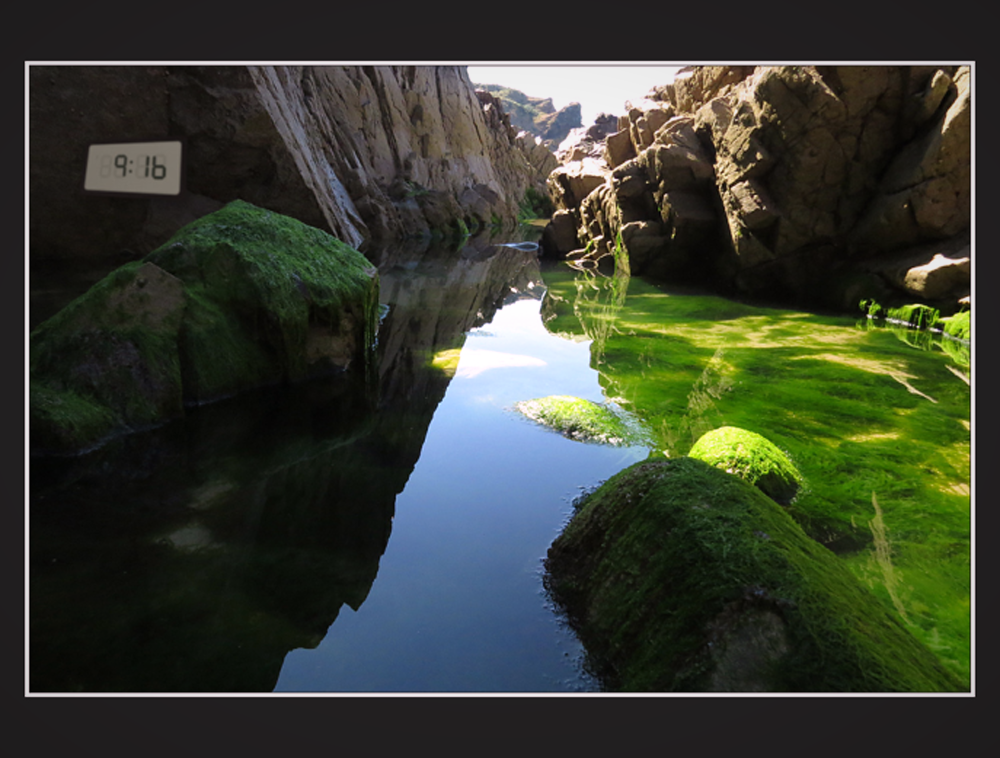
{"hour": 9, "minute": 16}
